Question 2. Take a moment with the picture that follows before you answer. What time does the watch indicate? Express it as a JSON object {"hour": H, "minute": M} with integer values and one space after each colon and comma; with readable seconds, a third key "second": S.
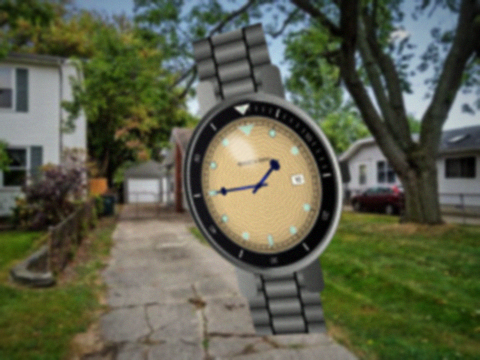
{"hour": 1, "minute": 45}
